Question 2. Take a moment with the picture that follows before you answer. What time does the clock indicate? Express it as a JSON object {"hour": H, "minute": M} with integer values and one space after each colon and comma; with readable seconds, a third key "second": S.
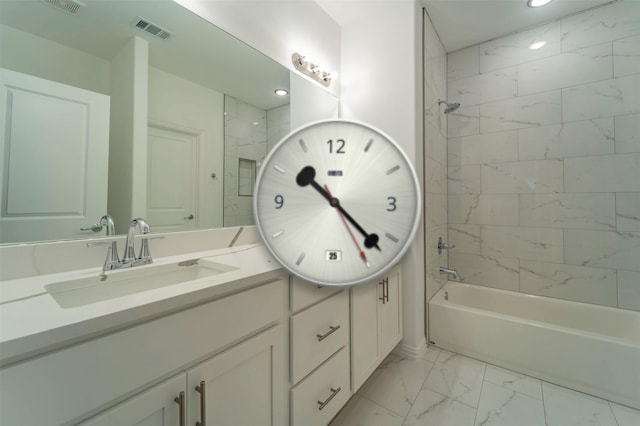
{"hour": 10, "minute": 22, "second": 25}
